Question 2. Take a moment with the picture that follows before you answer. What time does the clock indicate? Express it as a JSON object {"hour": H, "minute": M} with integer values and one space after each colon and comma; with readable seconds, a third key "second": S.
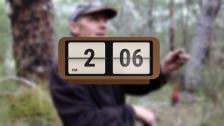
{"hour": 2, "minute": 6}
